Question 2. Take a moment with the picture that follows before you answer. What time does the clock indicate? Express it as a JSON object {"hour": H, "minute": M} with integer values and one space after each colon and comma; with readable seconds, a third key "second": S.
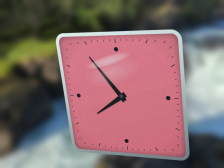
{"hour": 7, "minute": 54}
